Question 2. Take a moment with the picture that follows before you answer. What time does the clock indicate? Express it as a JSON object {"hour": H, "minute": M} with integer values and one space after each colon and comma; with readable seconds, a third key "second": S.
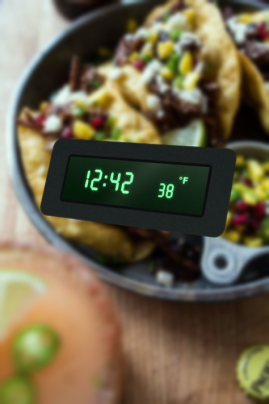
{"hour": 12, "minute": 42}
